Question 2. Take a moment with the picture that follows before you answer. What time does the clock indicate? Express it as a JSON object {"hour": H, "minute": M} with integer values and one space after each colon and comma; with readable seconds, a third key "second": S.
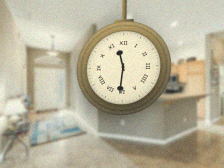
{"hour": 11, "minute": 31}
